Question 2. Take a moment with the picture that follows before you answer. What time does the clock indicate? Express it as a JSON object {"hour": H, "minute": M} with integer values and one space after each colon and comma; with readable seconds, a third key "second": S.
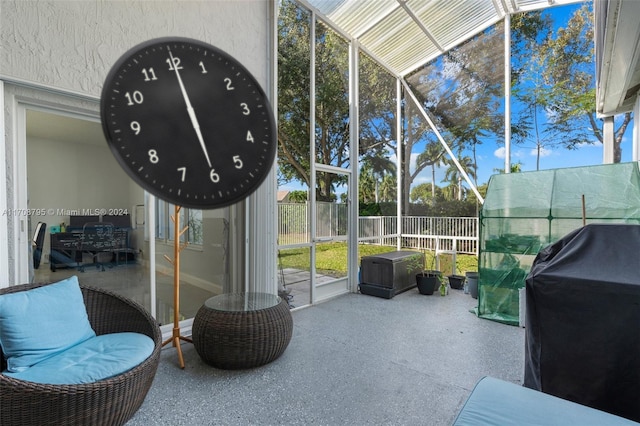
{"hour": 6, "minute": 0}
